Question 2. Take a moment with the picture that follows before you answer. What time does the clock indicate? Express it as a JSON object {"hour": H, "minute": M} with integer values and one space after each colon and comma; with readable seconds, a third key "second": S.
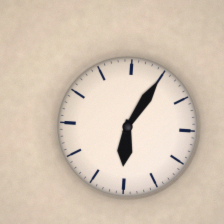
{"hour": 6, "minute": 5}
